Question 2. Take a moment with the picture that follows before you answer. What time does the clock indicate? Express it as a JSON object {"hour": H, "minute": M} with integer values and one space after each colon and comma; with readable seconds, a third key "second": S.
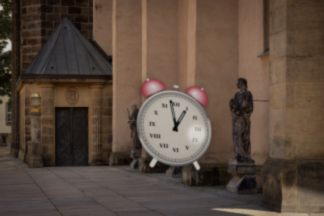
{"hour": 12, "minute": 58}
